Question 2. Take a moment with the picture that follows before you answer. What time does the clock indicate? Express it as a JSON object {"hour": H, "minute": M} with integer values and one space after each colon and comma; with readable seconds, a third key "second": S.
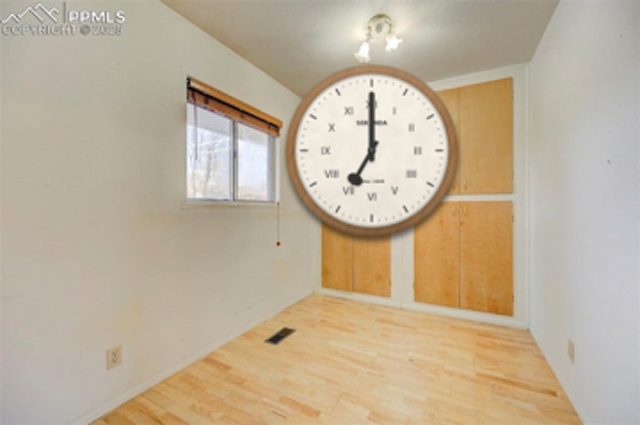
{"hour": 7, "minute": 0}
